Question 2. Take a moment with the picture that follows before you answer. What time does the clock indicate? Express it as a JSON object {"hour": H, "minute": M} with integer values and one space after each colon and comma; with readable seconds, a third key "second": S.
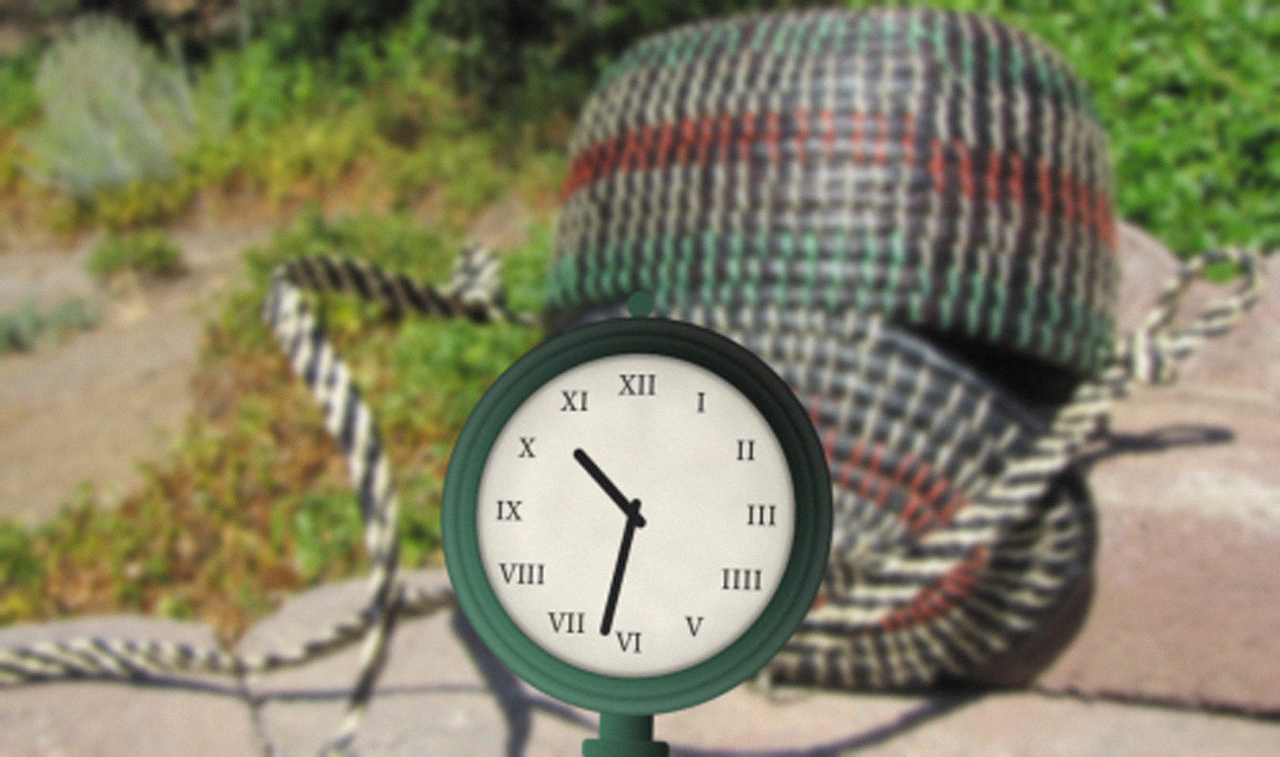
{"hour": 10, "minute": 32}
